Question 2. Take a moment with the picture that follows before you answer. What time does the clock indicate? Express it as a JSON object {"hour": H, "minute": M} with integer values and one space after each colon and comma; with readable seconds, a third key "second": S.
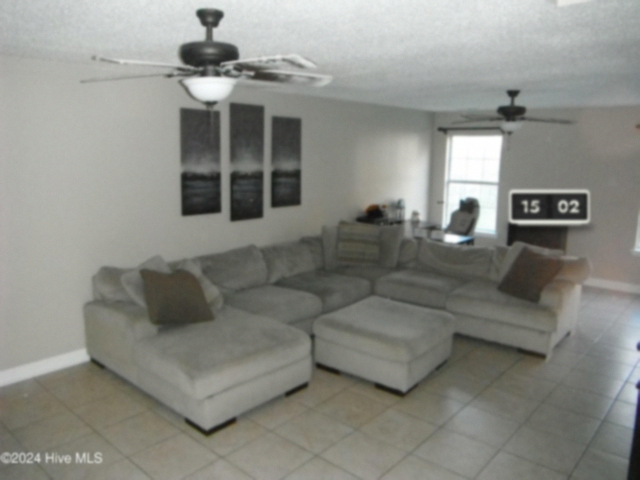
{"hour": 15, "minute": 2}
